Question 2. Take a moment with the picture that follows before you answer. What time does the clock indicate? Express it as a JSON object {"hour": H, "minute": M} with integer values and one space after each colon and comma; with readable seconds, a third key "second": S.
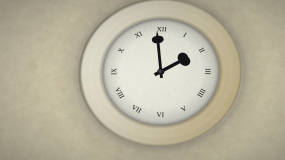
{"hour": 1, "minute": 59}
